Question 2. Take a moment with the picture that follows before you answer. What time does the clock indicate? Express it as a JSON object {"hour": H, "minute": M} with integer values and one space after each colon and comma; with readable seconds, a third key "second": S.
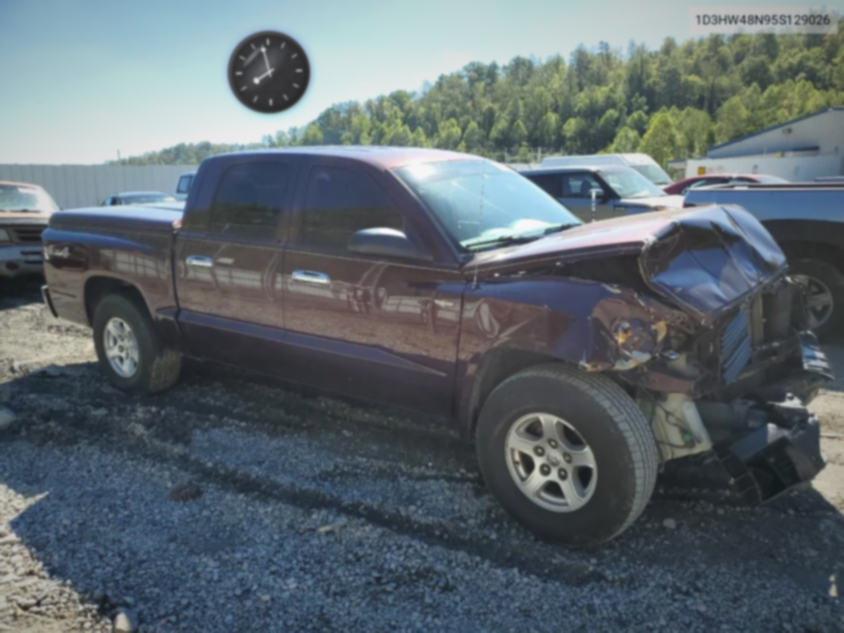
{"hour": 7, "minute": 58}
